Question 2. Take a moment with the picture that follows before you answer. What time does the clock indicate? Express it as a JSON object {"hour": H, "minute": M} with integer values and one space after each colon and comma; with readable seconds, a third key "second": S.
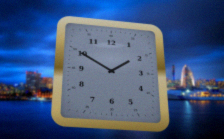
{"hour": 1, "minute": 50}
